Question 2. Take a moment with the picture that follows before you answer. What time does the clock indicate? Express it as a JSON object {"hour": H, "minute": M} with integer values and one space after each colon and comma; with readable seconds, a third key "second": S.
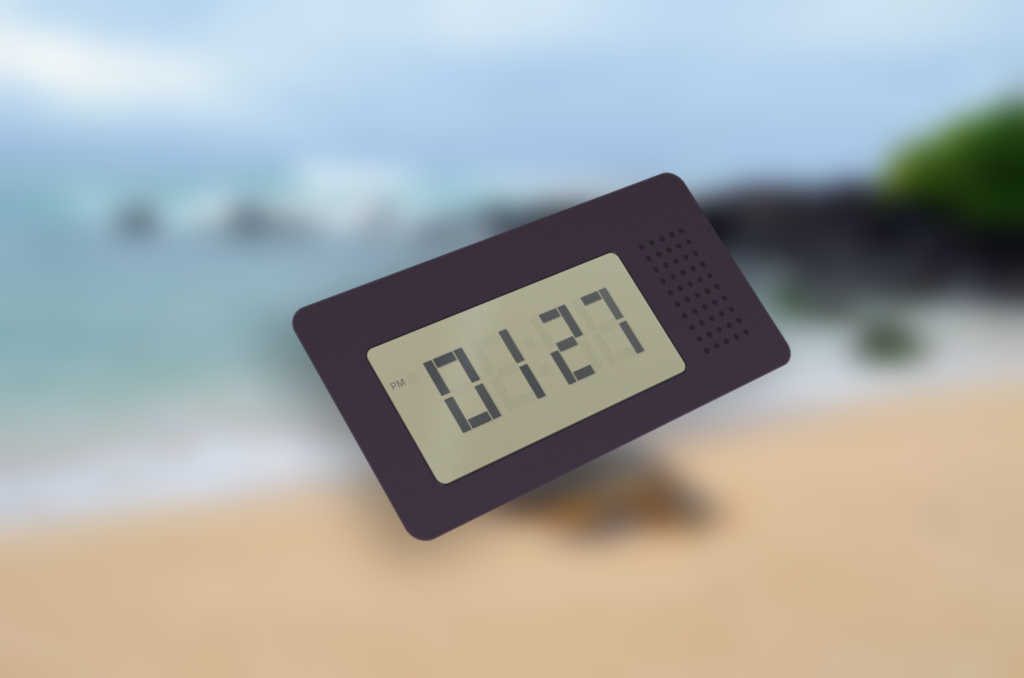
{"hour": 1, "minute": 27}
